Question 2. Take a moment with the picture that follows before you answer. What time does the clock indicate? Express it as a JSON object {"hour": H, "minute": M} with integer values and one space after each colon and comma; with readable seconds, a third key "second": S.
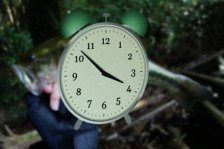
{"hour": 3, "minute": 52}
